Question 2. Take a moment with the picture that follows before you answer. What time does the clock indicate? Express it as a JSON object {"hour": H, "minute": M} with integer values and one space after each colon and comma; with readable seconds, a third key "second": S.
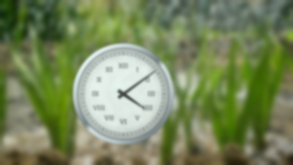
{"hour": 4, "minute": 9}
